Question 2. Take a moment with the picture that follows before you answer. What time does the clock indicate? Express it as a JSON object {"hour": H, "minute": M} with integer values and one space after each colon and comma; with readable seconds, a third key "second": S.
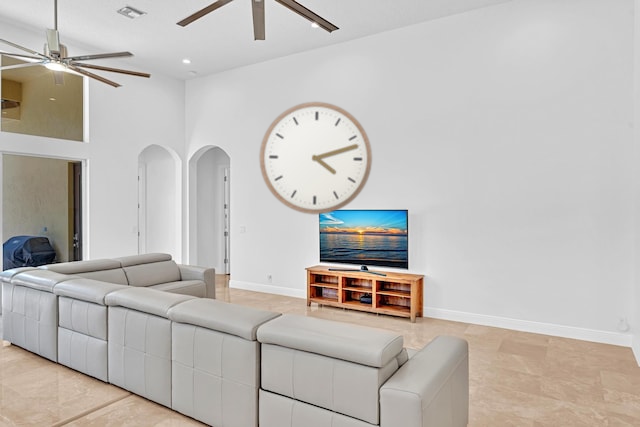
{"hour": 4, "minute": 12}
